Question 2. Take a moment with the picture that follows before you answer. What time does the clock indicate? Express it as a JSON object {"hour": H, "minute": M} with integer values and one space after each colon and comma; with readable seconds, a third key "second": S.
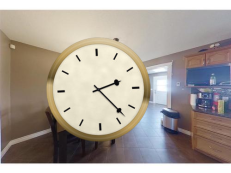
{"hour": 2, "minute": 23}
